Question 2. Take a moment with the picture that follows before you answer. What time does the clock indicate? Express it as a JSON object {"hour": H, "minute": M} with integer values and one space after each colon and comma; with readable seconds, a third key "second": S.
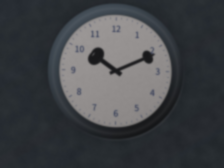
{"hour": 10, "minute": 11}
